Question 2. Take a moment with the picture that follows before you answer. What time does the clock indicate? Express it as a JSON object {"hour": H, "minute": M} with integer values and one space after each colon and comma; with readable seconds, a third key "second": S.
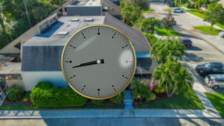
{"hour": 8, "minute": 43}
